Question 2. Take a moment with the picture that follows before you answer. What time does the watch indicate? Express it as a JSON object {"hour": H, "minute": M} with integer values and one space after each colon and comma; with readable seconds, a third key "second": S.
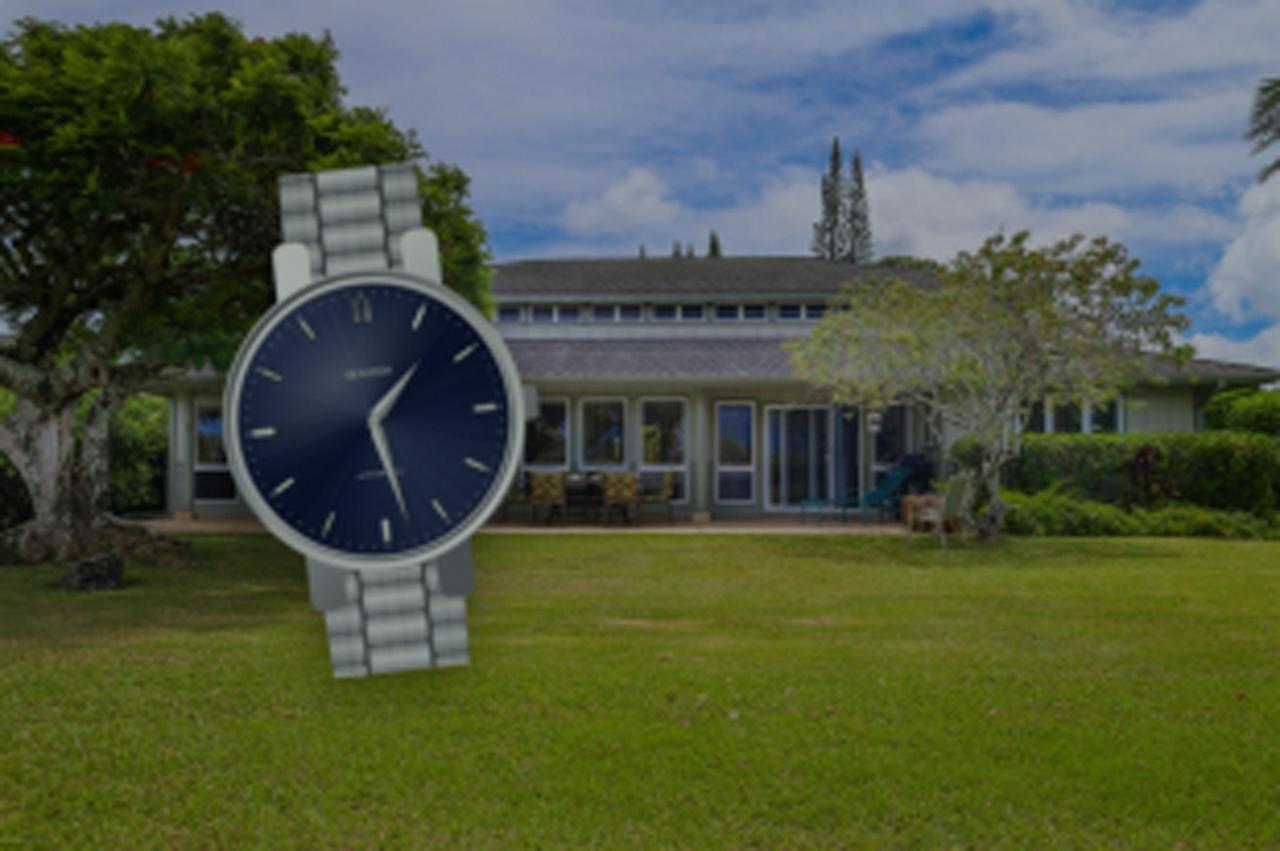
{"hour": 1, "minute": 28}
